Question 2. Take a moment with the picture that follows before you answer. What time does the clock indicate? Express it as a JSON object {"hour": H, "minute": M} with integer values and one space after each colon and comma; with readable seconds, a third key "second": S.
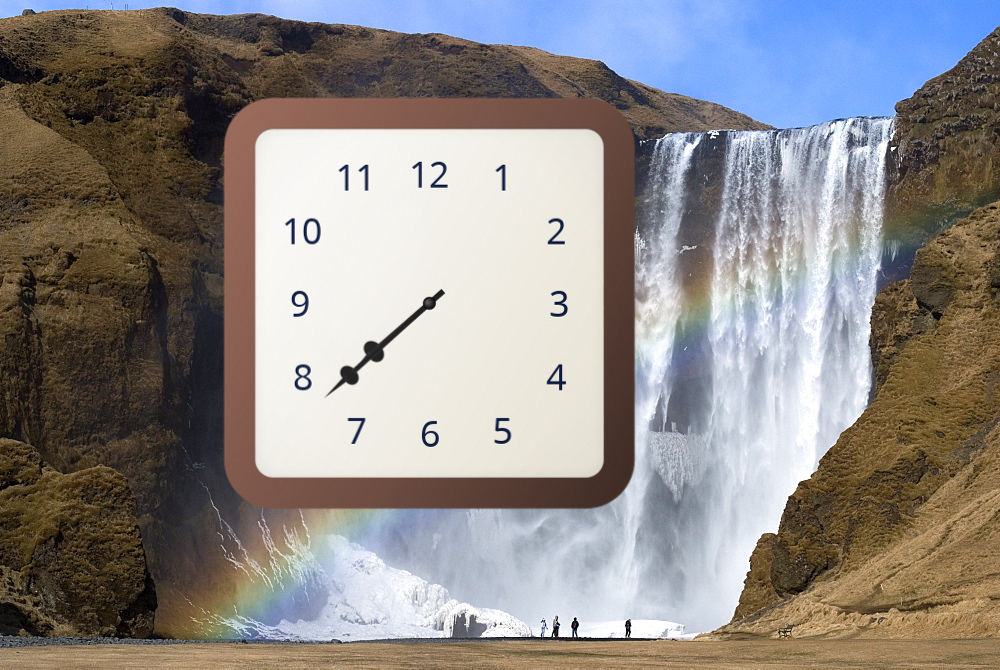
{"hour": 7, "minute": 38}
